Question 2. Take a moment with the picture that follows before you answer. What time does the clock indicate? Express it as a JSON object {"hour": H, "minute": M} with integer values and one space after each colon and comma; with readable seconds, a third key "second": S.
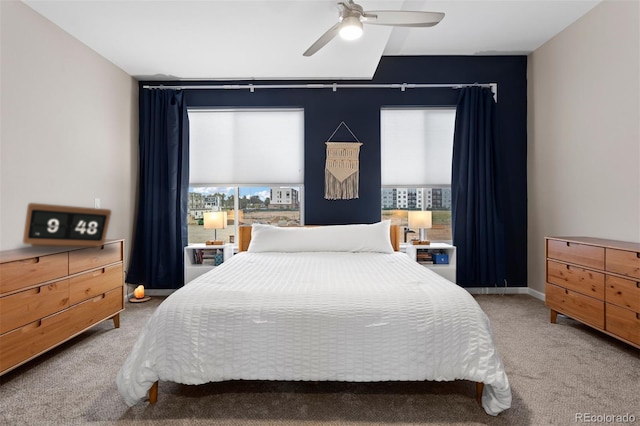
{"hour": 9, "minute": 48}
